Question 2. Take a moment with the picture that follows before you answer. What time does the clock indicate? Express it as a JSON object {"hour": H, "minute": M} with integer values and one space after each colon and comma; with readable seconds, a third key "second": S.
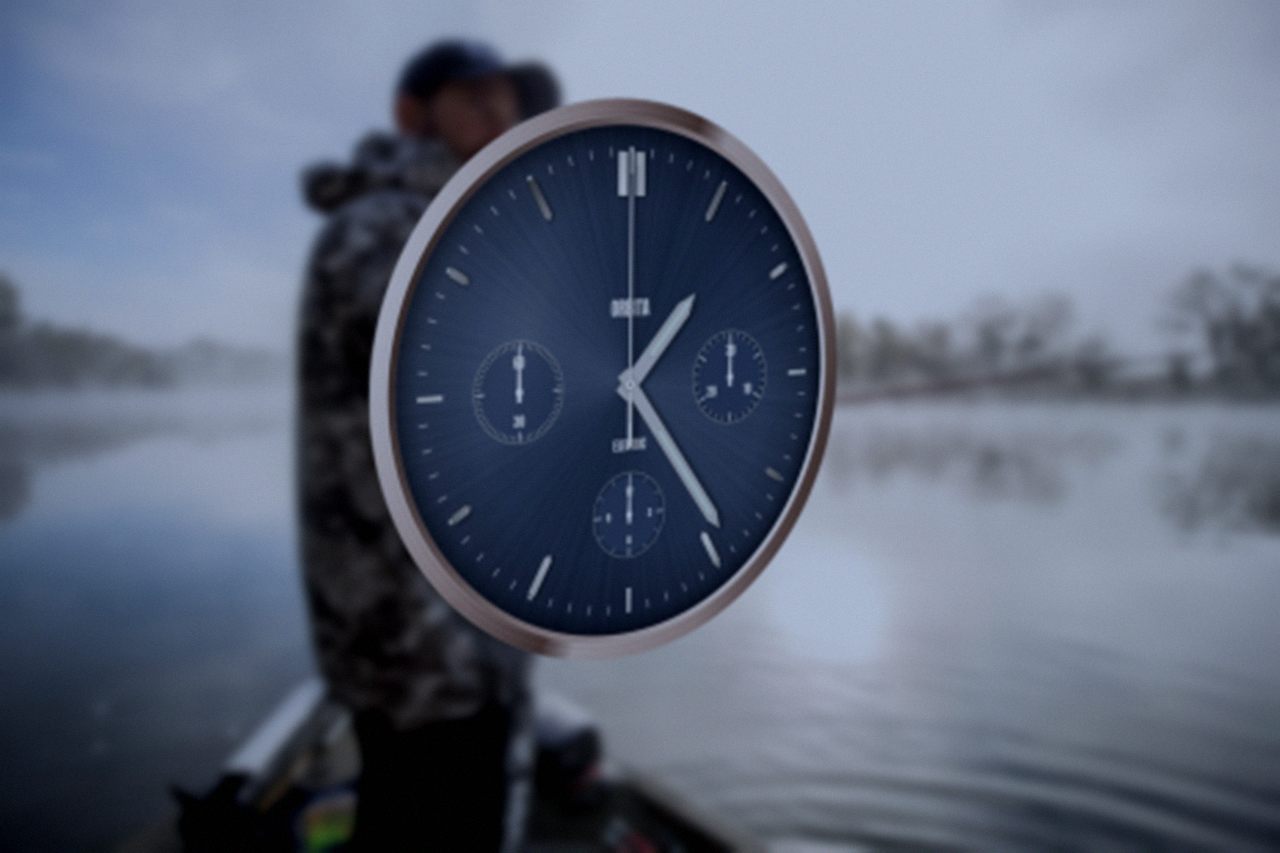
{"hour": 1, "minute": 24}
